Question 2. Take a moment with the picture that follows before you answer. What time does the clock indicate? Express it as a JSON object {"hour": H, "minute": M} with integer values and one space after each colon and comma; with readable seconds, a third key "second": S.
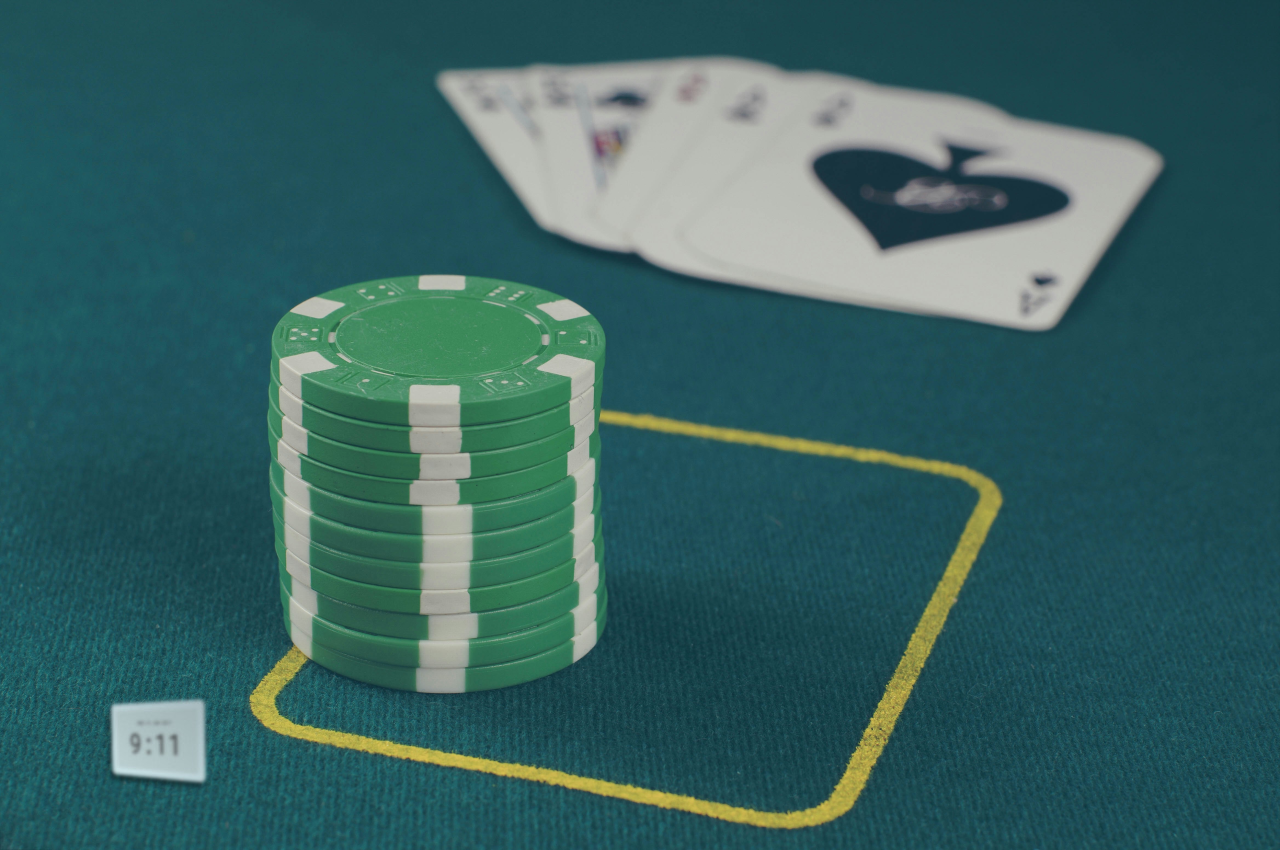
{"hour": 9, "minute": 11}
